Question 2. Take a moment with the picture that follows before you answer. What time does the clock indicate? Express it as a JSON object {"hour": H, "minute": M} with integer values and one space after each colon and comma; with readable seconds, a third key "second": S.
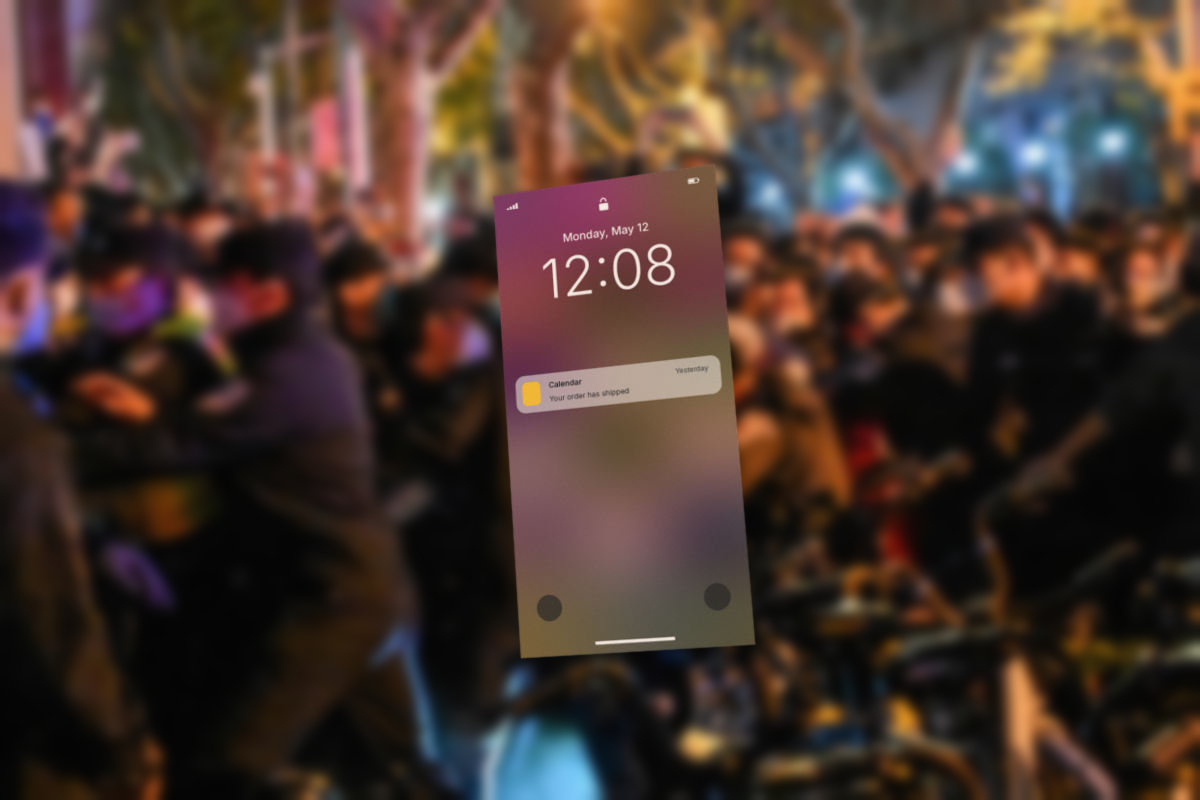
{"hour": 12, "minute": 8}
